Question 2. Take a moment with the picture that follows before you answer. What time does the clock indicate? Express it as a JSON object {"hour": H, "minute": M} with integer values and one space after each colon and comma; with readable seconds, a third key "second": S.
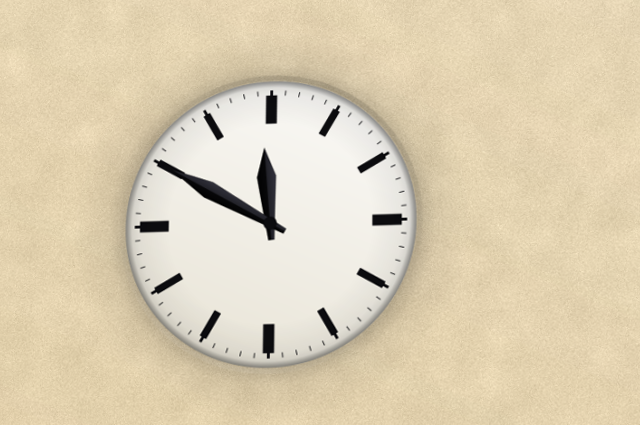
{"hour": 11, "minute": 50}
